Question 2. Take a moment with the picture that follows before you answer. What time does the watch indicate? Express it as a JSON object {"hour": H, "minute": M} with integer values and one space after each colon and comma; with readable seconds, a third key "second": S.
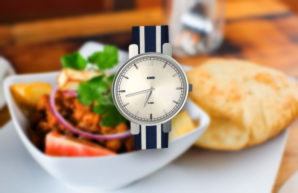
{"hour": 6, "minute": 43}
